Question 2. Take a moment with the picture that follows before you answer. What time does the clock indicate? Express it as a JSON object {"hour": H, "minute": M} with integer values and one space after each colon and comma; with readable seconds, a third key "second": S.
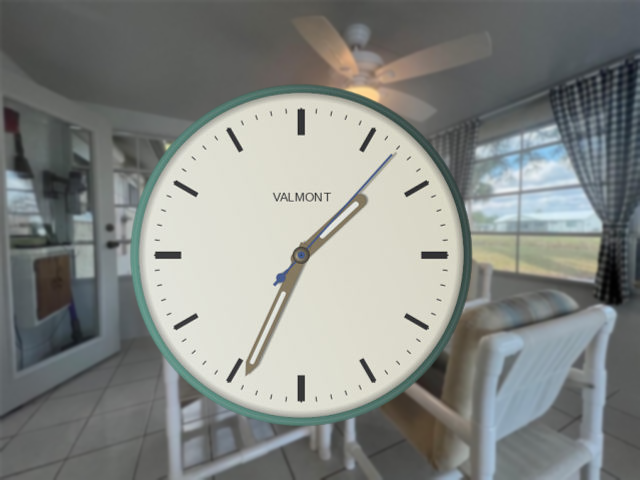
{"hour": 1, "minute": 34, "second": 7}
